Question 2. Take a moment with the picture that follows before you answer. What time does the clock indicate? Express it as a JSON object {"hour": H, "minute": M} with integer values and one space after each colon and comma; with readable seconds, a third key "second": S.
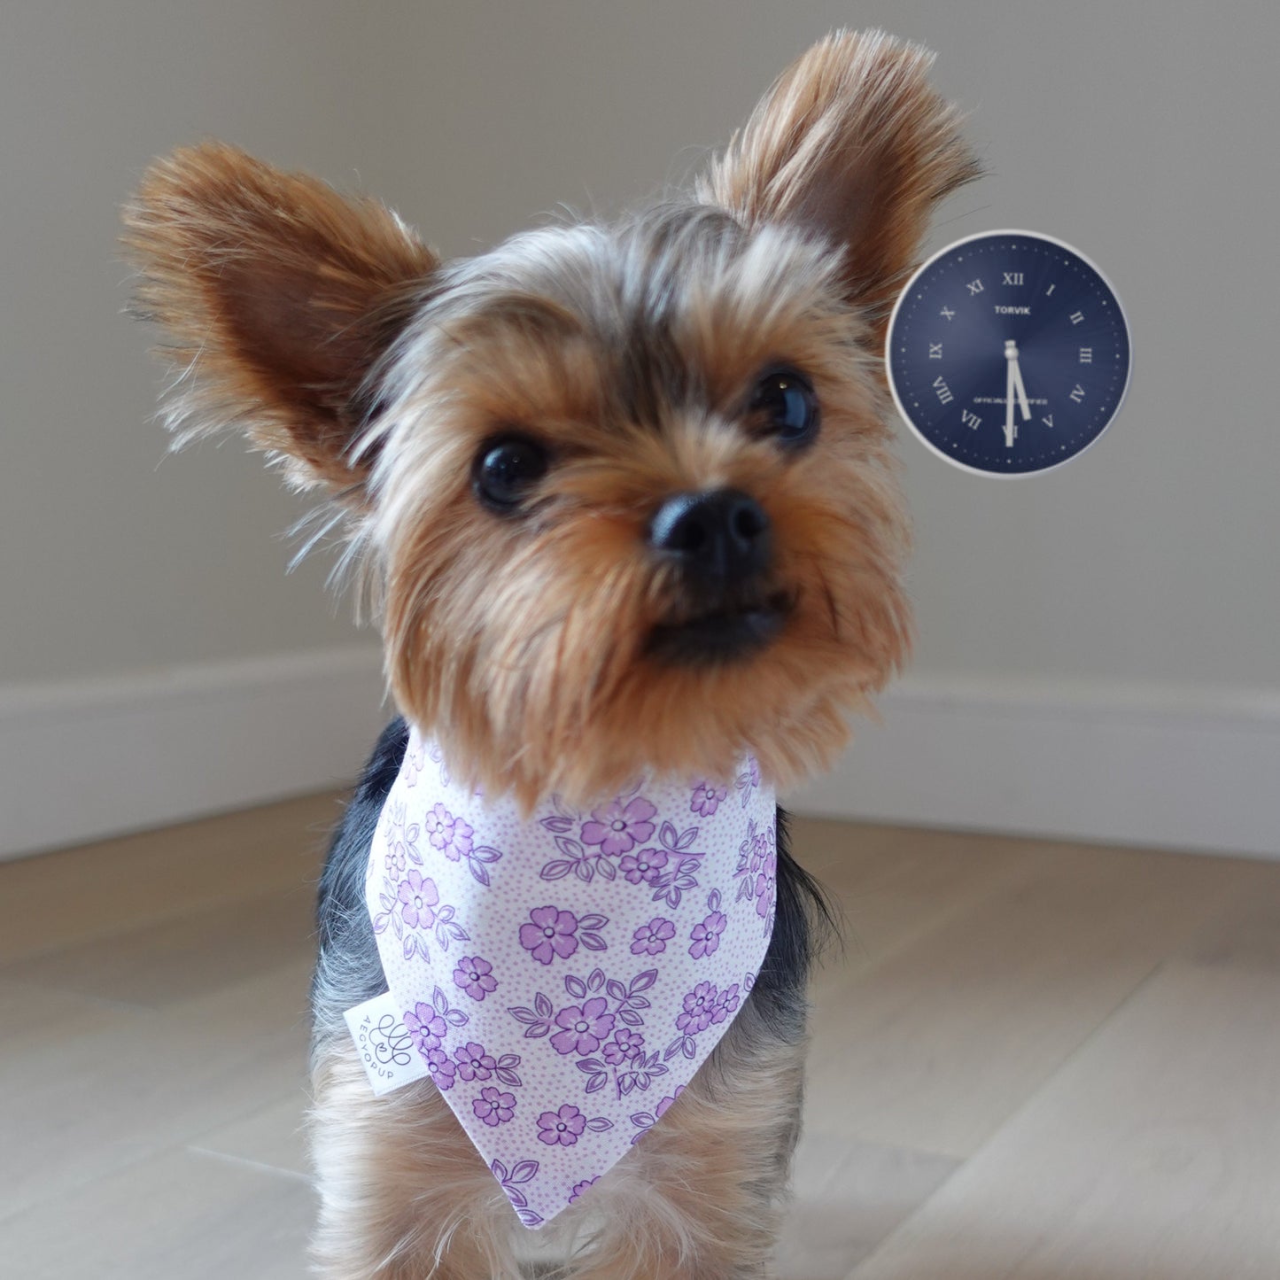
{"hour": 5, "minute": 30}
